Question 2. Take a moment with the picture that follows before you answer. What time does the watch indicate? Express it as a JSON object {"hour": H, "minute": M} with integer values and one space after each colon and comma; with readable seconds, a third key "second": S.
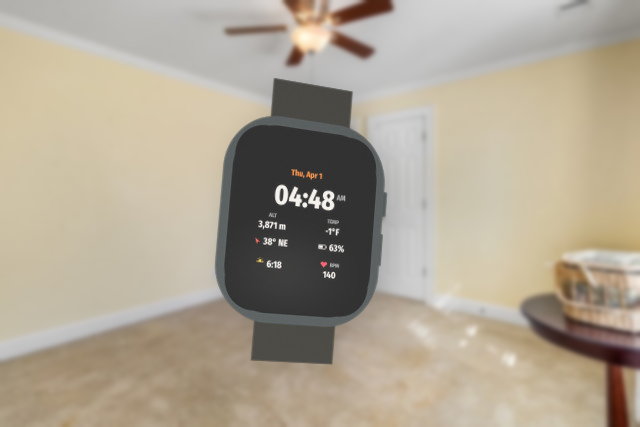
{"hour": 4, "minute": 48}
